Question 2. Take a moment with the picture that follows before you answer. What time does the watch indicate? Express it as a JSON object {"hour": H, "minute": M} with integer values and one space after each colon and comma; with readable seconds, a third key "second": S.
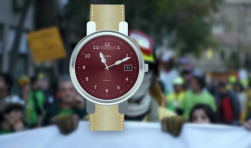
{"hour": 11, "minute": 11}
